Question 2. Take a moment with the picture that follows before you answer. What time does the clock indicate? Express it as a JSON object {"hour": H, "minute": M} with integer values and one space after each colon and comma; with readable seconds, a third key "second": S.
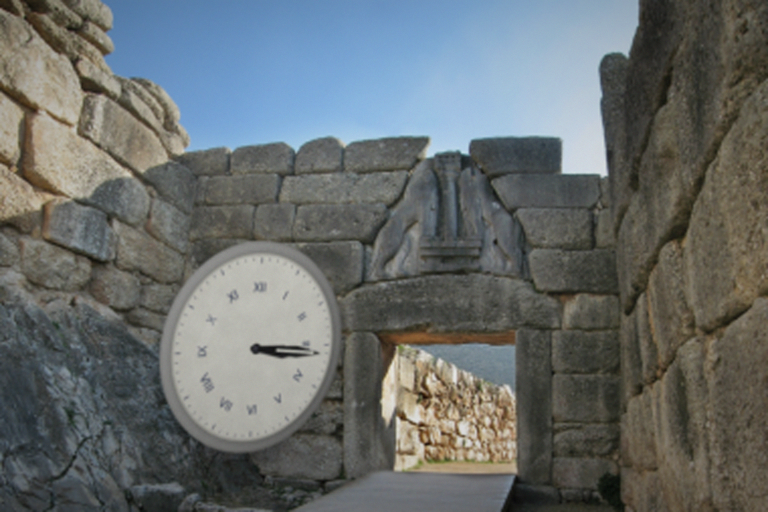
{"hour": 3, "minute": 16}
